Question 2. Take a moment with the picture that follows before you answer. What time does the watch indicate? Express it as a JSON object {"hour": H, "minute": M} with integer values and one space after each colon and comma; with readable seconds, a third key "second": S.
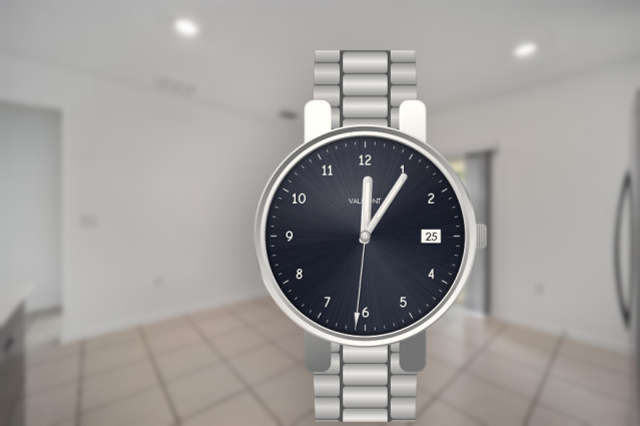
{"hour": 12, "minute": 5, "second": 31}
